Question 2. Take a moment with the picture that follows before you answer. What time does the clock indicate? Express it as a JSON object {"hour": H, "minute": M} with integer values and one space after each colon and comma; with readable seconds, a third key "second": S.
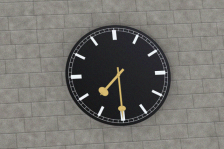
{"hour": 7, "minute": 30}
